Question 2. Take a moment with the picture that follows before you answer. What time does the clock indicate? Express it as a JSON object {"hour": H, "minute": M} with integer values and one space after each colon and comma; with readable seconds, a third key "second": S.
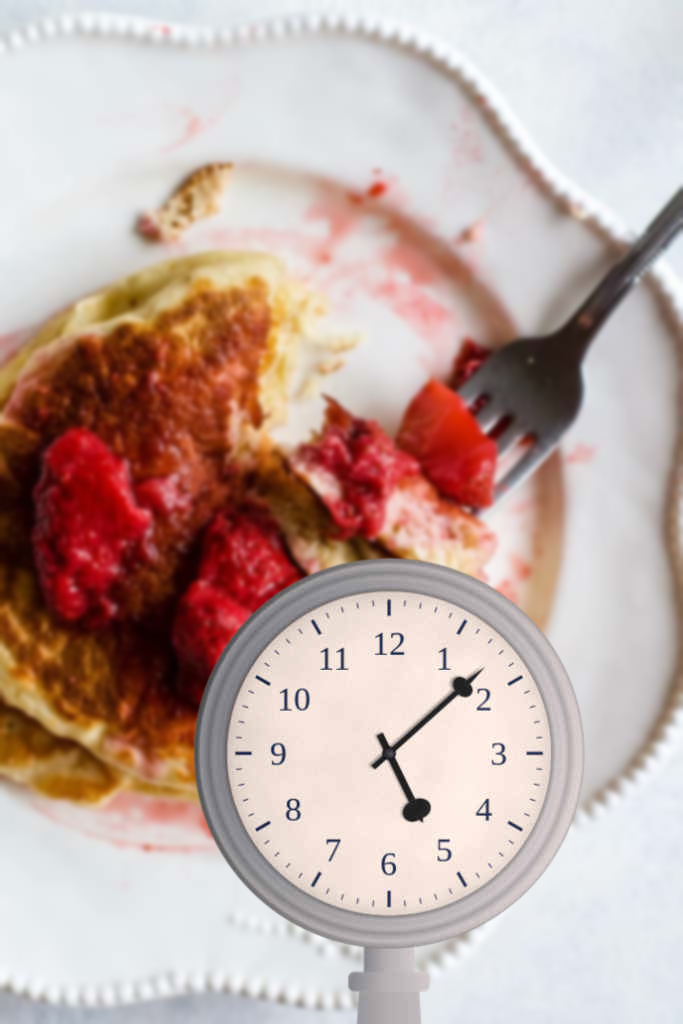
{"hour": 5, "minute": 8}
